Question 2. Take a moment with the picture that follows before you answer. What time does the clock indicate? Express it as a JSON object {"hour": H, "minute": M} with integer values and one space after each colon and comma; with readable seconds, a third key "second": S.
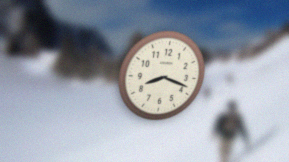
{"hour": 8, "minute": 18}
